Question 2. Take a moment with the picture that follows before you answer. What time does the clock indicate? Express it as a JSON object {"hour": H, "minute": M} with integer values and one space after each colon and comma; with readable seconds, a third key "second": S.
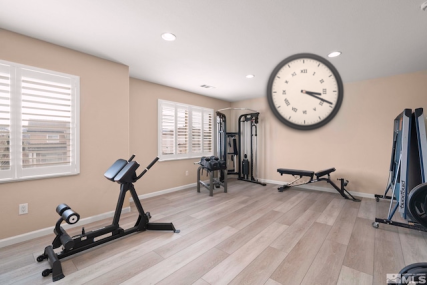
{"hour": 3, "minute": 19}
